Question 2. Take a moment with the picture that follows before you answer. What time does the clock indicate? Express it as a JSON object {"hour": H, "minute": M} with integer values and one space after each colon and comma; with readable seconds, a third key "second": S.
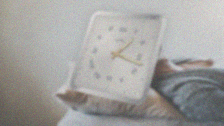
{"hour": 1, "minute": 17}
